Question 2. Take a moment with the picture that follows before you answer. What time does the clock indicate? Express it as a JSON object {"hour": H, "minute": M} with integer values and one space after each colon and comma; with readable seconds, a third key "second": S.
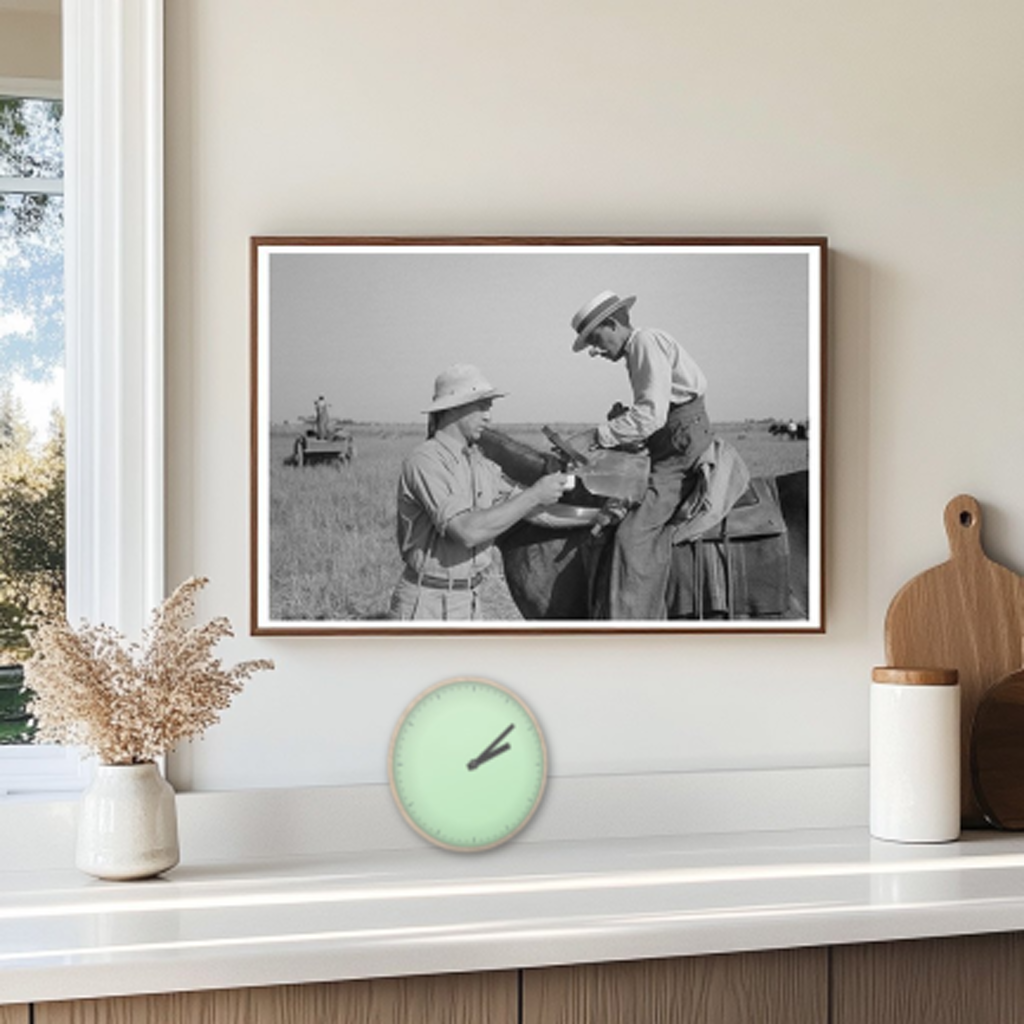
{"hour": 2, "minute": 8}
